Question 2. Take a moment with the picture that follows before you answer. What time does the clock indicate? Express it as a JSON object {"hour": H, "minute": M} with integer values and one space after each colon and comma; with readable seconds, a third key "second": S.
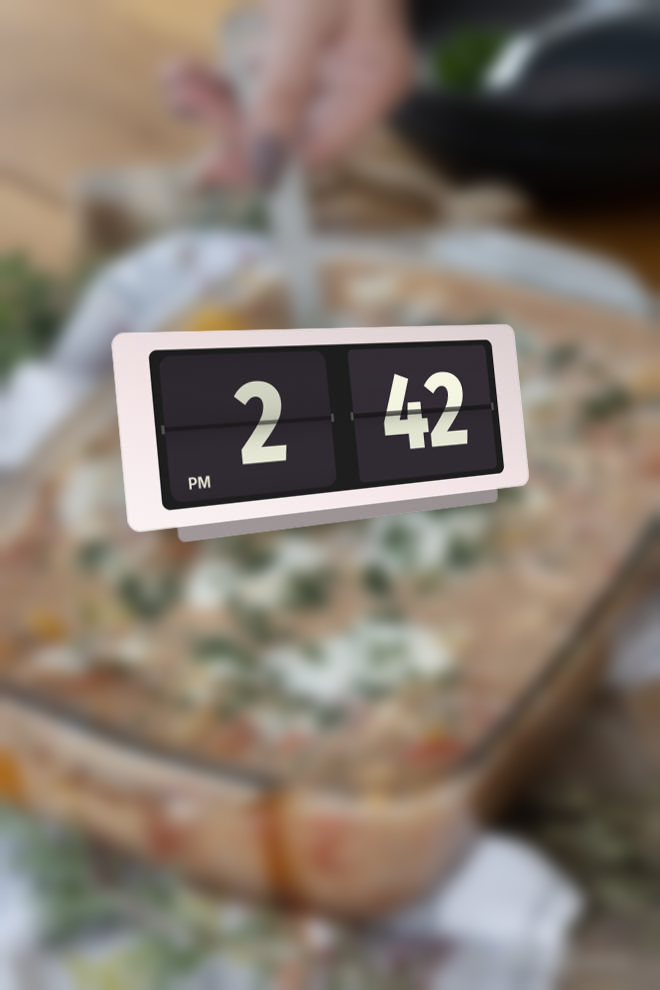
{"hour": 2, "minute": 42}
